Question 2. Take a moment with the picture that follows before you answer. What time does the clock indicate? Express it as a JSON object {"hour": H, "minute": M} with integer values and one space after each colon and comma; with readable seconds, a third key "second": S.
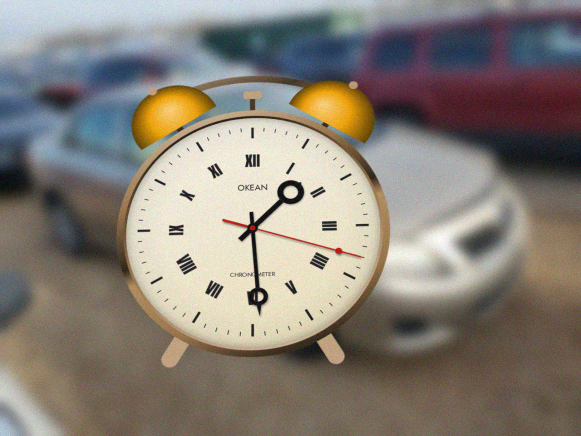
{"hour": 1, "minute": 29, "second": 18}
